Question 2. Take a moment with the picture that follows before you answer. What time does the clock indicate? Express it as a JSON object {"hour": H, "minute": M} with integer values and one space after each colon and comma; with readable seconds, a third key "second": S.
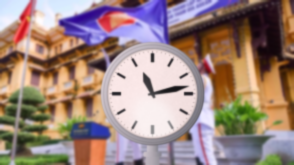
{"hour": 11, "minute": 13}
